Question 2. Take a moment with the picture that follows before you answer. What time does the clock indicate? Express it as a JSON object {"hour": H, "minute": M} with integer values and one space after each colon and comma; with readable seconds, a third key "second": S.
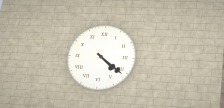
{"hour": 4, "minute": 21}
